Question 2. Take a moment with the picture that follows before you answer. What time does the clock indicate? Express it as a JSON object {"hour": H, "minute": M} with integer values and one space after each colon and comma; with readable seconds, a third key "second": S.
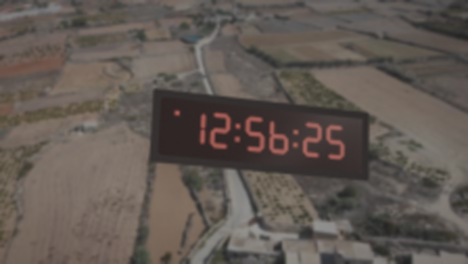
{"hour": 12, "minute": 56, "second": 25}
